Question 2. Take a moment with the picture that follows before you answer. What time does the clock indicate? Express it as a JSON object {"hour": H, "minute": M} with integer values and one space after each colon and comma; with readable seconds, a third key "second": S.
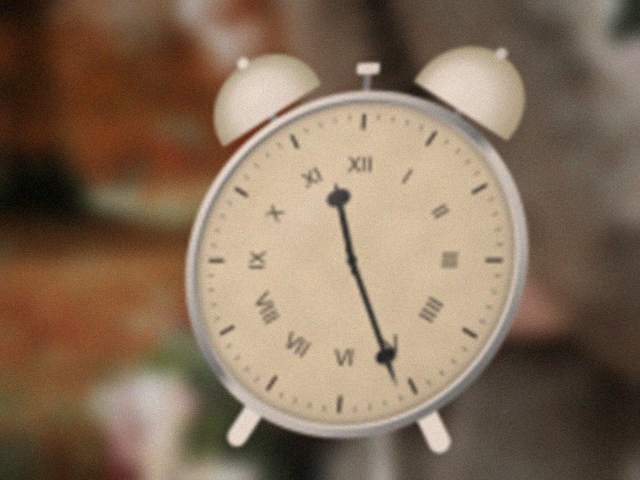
{"hour": 11, "minute": 26}
